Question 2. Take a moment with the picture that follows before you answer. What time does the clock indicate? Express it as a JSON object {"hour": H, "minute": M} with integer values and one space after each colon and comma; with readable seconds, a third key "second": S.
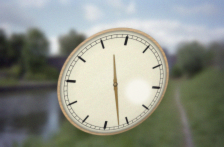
{"hour": 11, "minute": 27}
